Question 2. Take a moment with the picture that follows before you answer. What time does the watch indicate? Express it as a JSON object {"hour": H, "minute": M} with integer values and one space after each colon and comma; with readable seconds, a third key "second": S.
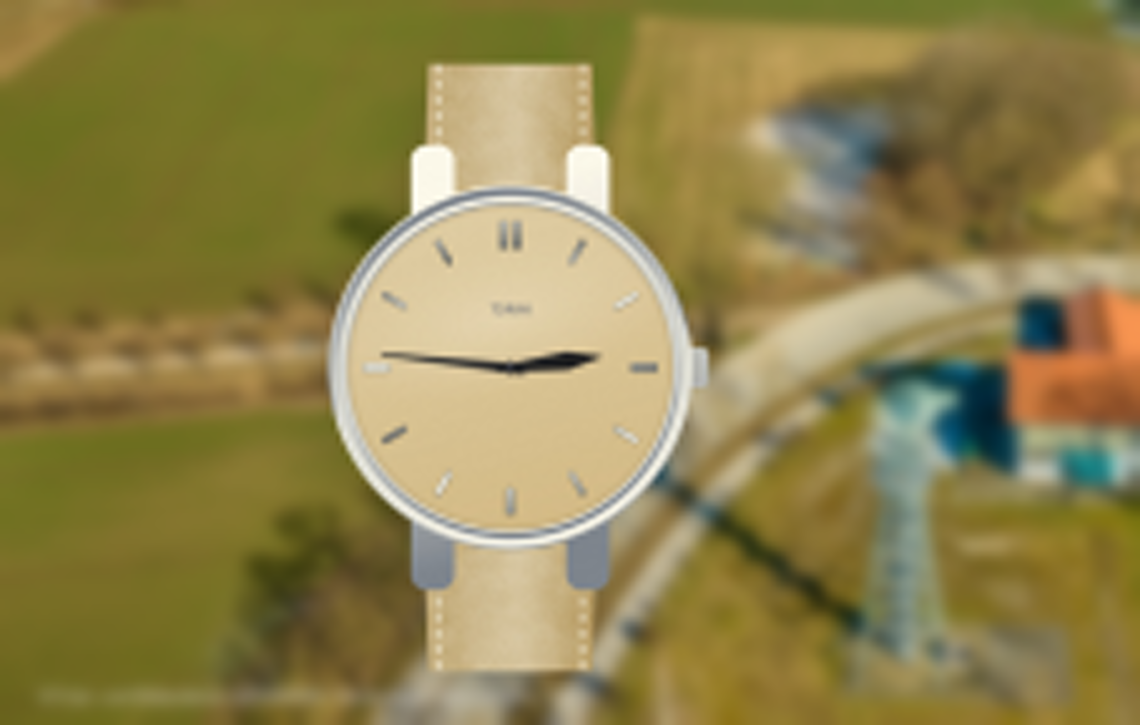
{"hour": 2, "minute": 46}
